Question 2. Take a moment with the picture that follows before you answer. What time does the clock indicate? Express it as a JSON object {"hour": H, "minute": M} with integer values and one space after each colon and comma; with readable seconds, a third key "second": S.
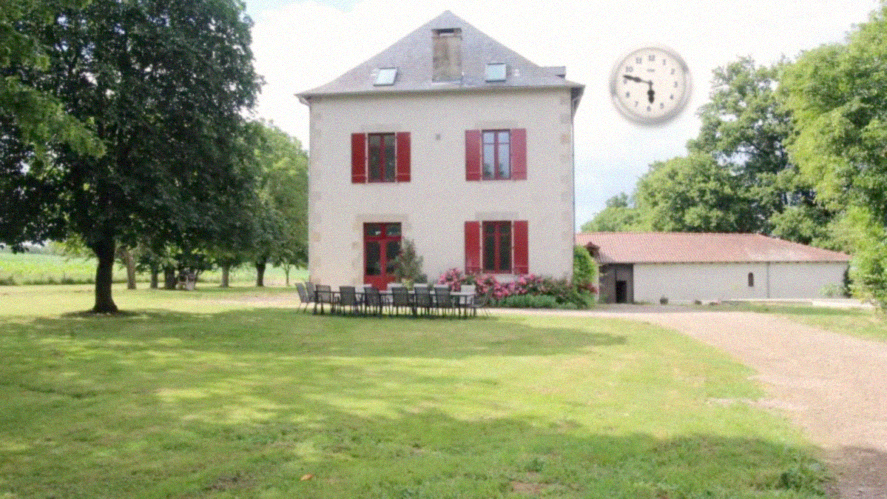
{"hour": 5, "minute": 47}
